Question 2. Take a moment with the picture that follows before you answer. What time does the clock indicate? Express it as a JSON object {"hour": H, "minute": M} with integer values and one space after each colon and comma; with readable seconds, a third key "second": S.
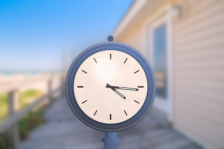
{"hour": 4, "minute": 16}
